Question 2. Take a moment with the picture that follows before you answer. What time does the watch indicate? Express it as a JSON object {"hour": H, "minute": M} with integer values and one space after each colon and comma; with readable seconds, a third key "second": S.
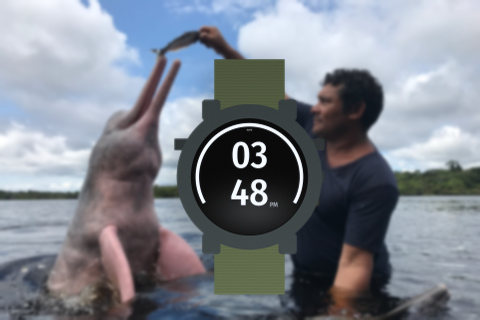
{"hour": 3, "minute": 48}
